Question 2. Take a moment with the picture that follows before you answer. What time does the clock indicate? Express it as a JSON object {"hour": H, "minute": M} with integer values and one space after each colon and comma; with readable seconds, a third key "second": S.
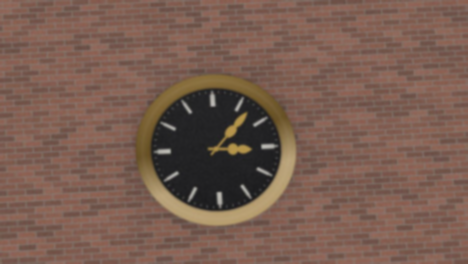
{"hour": 3, "minute": 7}
